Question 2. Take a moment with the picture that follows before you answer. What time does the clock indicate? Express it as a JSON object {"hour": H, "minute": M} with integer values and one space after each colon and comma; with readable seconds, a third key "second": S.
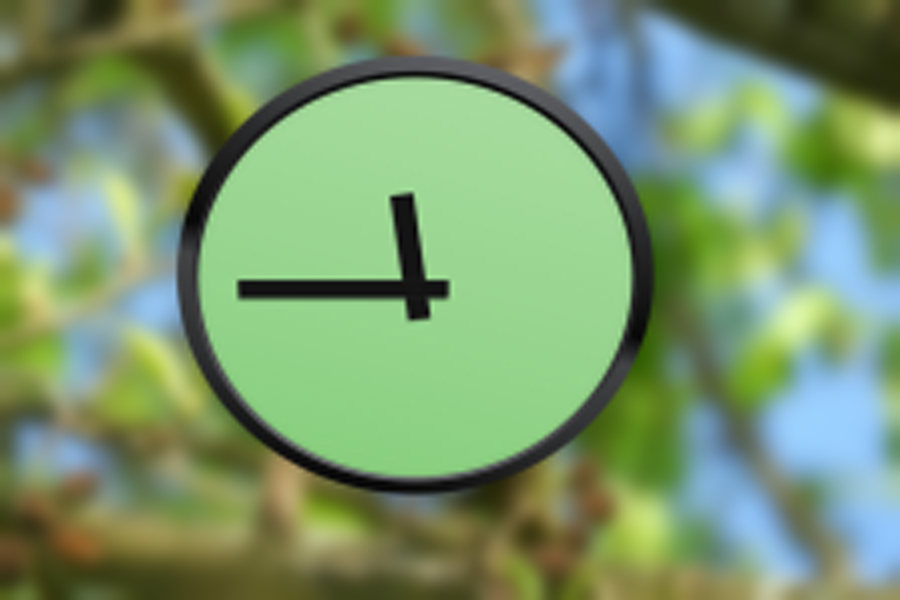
{"hour": 11, "minute": 45}
